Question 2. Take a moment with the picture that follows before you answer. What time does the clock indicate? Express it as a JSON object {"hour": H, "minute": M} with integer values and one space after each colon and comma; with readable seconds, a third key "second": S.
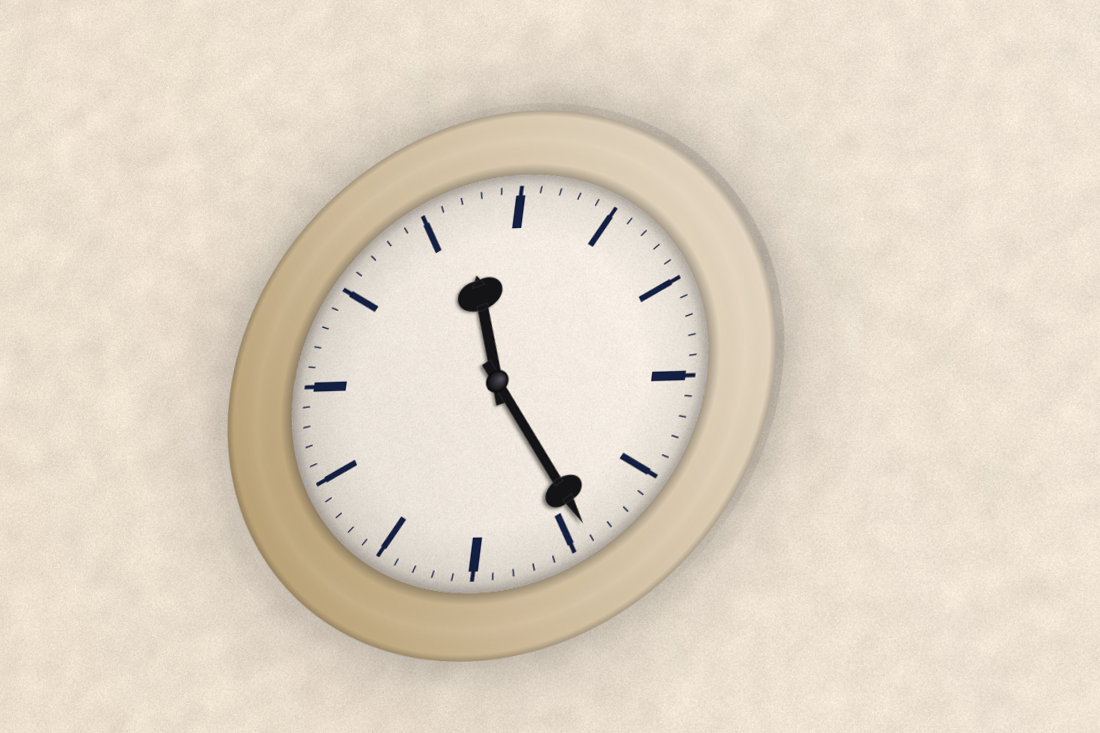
{"hour": 11, "minute": 24}
